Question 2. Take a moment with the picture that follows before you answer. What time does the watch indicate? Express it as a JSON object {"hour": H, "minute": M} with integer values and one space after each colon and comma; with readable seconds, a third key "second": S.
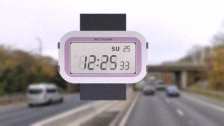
{"hour": 12, "minute": 25, "second": 33}
